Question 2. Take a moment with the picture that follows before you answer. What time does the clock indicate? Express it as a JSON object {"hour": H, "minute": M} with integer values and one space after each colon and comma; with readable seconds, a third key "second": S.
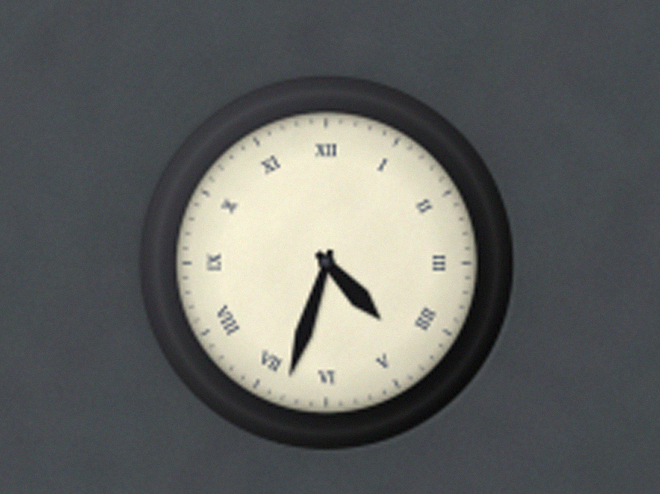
{"hour": 4, "minute": 33}
